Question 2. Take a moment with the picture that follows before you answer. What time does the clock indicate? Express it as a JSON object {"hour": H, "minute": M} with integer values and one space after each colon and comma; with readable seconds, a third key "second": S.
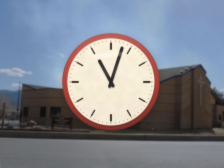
{"hour": 11, "minute": 3}
